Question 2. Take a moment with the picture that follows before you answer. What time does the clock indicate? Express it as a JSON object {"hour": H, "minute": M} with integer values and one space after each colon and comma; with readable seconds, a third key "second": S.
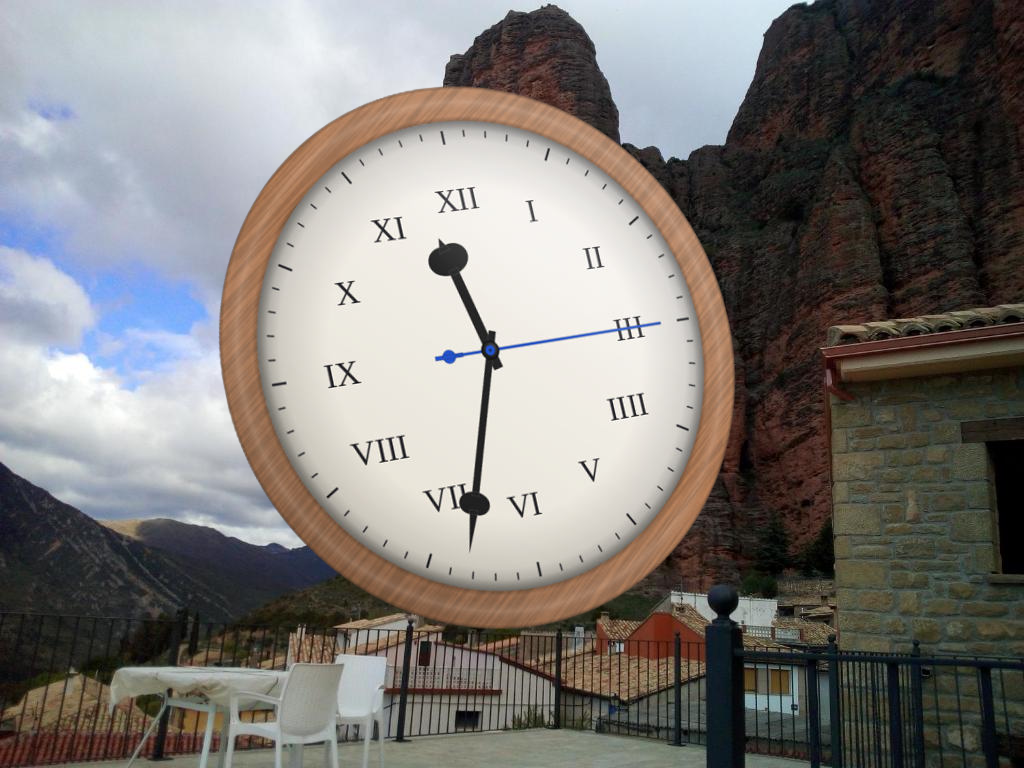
{"hour": 11, "minute": 33, "second": 15}
